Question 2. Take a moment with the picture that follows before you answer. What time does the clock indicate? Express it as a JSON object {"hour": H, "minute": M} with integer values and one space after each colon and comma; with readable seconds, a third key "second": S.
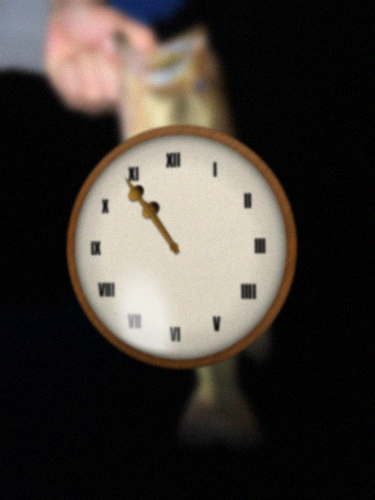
{"hour": 10, "minute": 54}
